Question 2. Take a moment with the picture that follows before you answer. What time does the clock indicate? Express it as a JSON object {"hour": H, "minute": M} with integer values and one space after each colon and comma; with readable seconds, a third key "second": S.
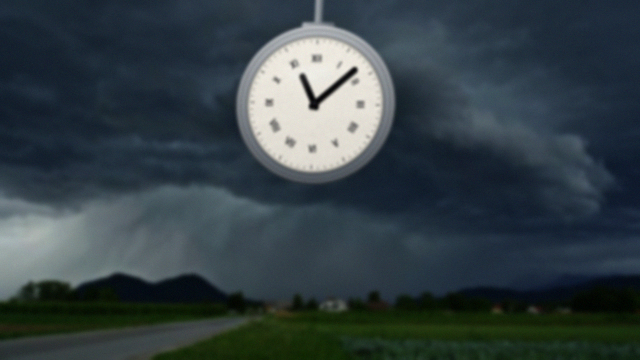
{"hour": 11, "minute": 8}
